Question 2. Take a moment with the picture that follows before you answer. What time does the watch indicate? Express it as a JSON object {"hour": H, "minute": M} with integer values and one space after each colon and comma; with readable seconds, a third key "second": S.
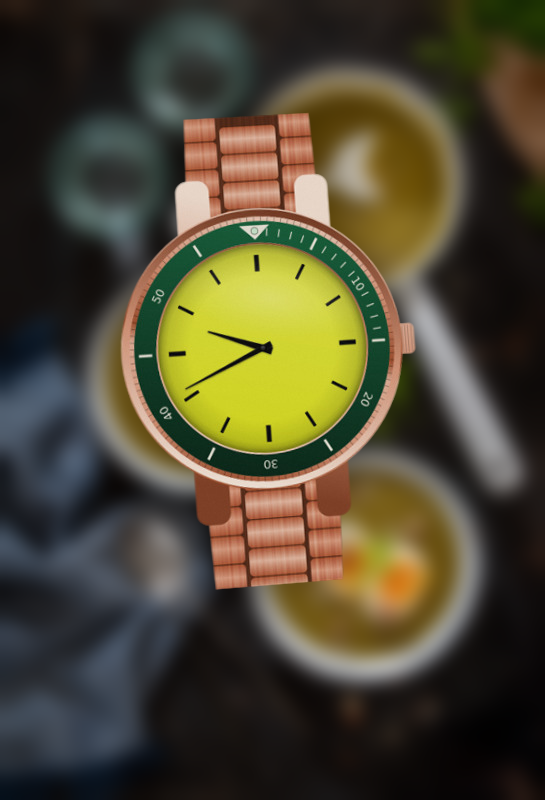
{"hour": 9, "minute": 41}
